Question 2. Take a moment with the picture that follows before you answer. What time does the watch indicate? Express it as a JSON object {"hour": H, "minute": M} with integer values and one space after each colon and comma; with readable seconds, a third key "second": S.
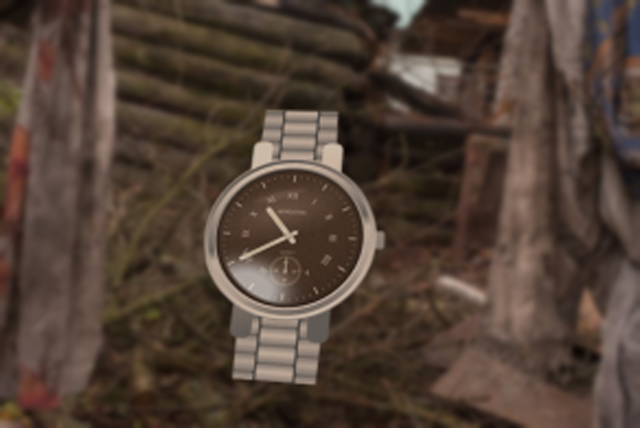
{"hour": 10, "minute": 40}
